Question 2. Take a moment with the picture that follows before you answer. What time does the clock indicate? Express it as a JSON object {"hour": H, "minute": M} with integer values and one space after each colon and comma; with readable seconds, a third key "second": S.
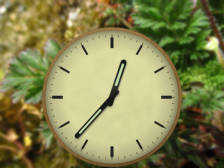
{"hour": 12, "minute": 37}
